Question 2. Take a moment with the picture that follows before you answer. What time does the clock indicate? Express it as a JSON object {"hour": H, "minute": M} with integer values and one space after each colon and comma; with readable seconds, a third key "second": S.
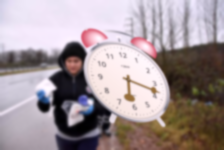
{"hour": 6, "minute": 18}
